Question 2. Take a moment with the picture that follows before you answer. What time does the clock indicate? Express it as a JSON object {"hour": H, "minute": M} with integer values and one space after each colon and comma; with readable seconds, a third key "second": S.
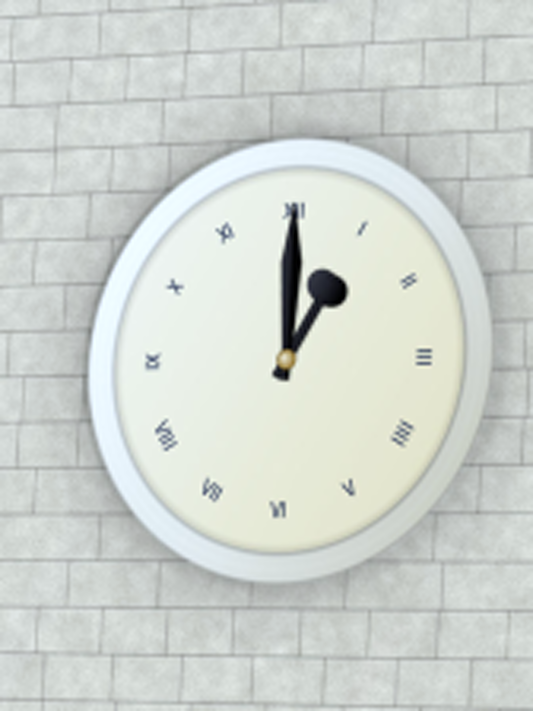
{"hour": 1, "minute": 0}
